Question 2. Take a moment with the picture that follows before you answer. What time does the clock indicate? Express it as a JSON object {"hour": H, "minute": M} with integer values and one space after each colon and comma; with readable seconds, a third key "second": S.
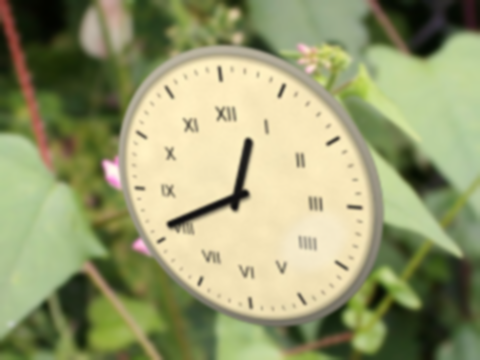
{"hour": 12, "minute": 41}
